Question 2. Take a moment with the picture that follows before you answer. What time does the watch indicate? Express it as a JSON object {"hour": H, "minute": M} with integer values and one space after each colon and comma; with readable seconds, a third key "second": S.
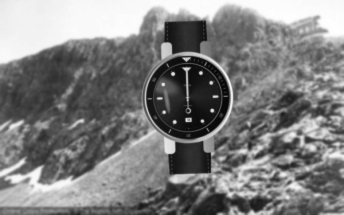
{"hour": 6, "minute": 0}
